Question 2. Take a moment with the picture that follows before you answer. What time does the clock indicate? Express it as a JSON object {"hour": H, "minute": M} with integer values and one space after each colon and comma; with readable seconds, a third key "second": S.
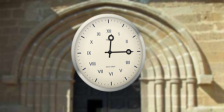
{"hour": 12, "minute": 15}
